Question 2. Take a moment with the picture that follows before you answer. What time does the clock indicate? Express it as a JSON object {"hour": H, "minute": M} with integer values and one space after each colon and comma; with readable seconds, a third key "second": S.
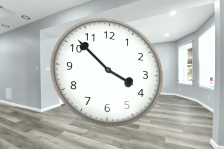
{"hour": 3, "minute": 52}
